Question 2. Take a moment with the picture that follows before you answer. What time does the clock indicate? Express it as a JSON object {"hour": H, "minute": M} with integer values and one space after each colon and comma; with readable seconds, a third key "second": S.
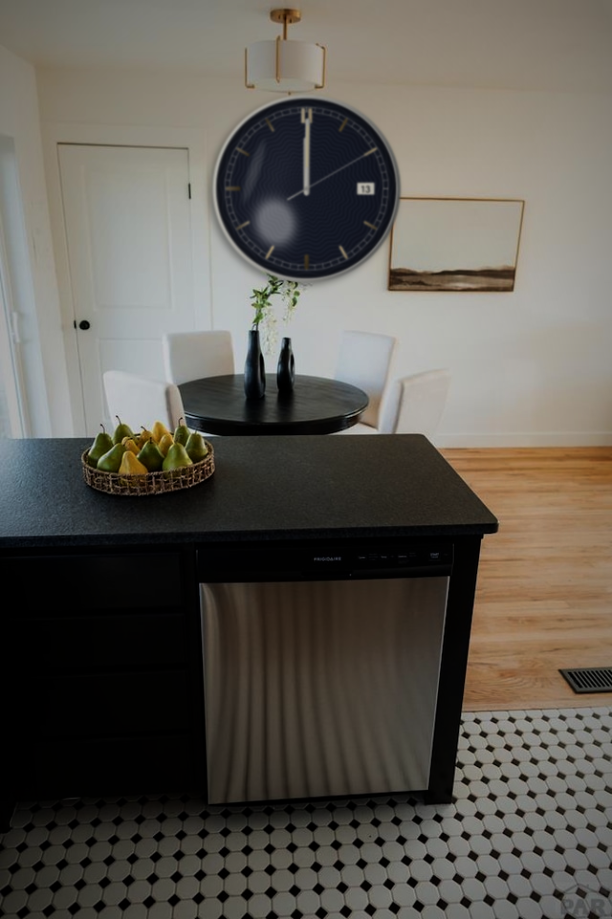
{"hour": 12, "minute": 0, "second": 10}
